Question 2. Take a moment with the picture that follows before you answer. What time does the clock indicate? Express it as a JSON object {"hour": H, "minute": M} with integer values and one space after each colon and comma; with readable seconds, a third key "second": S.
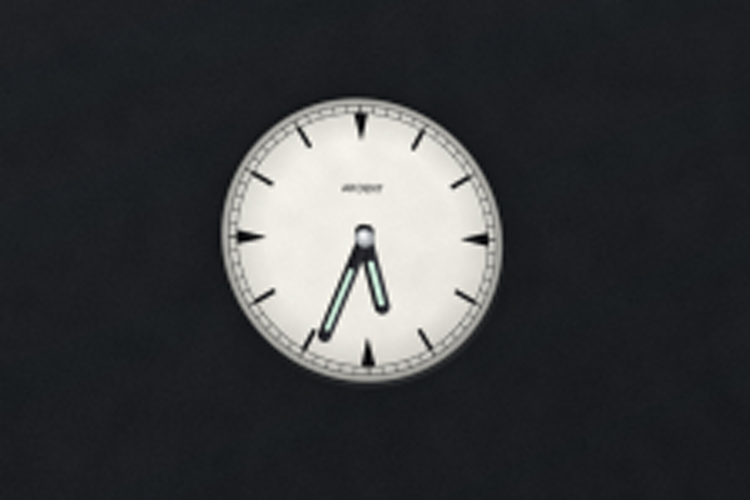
{"hour": 5, "minute": 34}
